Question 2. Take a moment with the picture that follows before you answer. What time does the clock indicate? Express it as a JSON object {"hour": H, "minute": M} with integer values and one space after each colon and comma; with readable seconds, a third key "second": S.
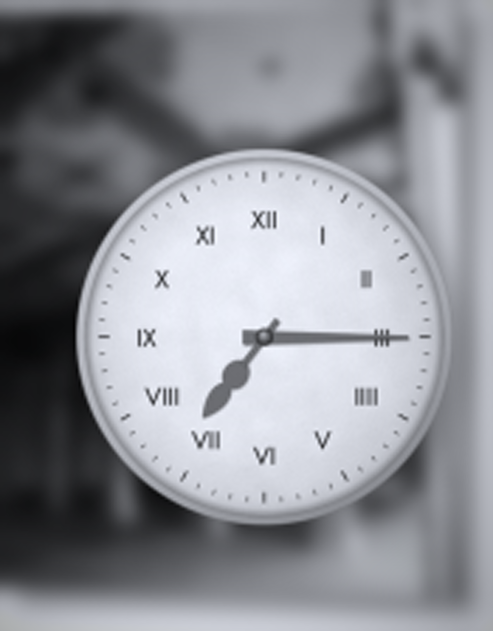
{"hour": 7, "minute": 15}
